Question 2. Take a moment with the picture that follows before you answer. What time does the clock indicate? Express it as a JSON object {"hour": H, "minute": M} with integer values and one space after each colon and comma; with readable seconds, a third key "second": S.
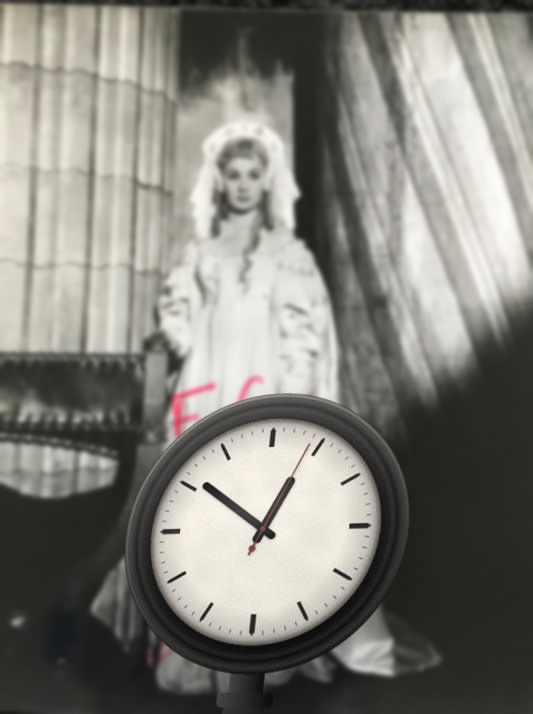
{"hour": 12, "minute": 51, "second": 4}
